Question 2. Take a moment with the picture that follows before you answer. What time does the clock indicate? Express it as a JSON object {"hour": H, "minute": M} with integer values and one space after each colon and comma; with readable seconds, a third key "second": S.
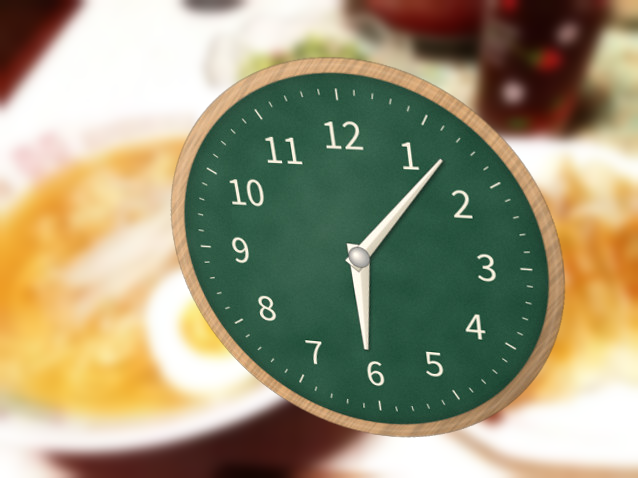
{"hour": 6, "minute": 7}
